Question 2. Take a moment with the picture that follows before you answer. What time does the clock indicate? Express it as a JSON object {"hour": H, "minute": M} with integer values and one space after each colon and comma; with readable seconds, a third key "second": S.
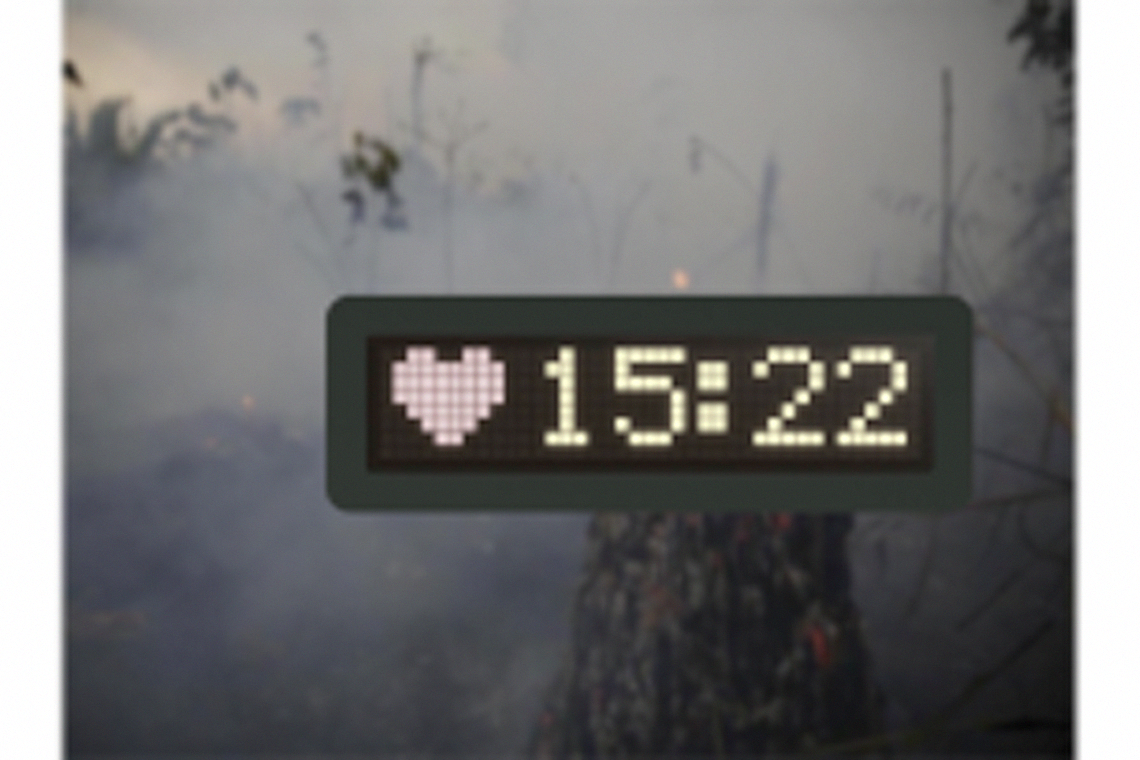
{"hour": 15, "minute": 22}
